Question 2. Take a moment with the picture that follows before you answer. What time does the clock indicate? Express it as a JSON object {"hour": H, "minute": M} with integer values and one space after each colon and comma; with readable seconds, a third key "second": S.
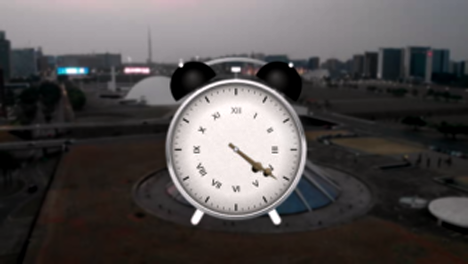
{"hour": 4, "minute": 21}
